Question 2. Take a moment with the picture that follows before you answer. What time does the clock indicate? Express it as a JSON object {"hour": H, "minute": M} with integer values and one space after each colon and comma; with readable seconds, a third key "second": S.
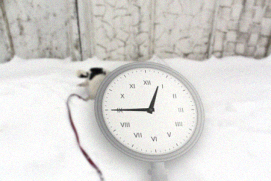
{"hour": 12, "minute": 45}
